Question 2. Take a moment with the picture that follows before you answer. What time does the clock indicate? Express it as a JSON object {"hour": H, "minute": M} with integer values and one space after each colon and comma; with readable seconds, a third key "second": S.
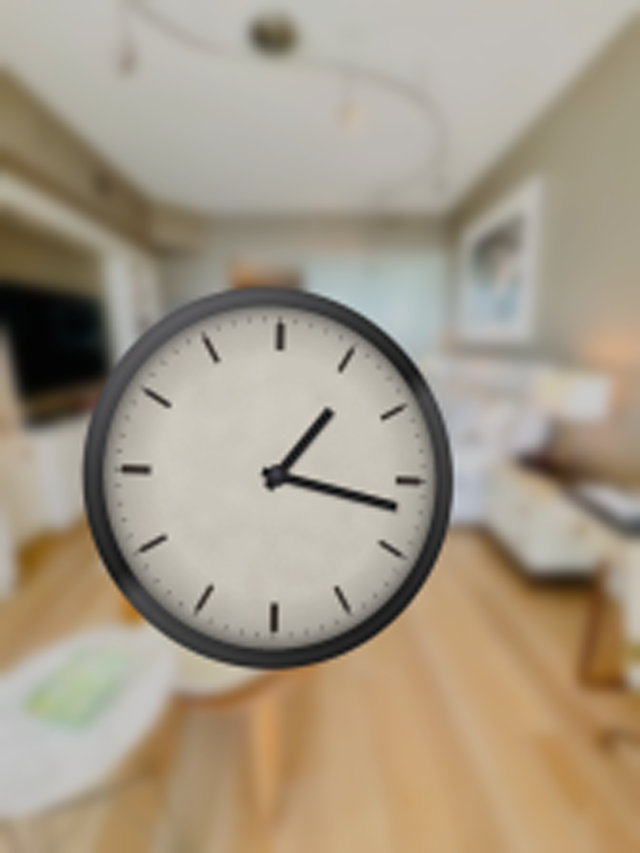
{"hour": 1, "minute": 17}
